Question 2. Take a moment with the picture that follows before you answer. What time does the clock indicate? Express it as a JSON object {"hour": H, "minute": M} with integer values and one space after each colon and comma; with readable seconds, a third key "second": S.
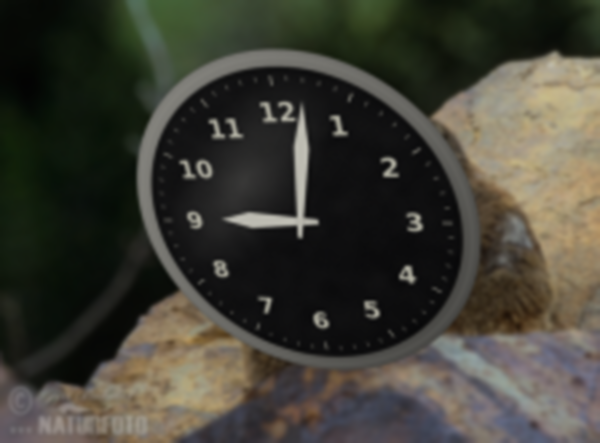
{"hour": 9, "minute": 2}
